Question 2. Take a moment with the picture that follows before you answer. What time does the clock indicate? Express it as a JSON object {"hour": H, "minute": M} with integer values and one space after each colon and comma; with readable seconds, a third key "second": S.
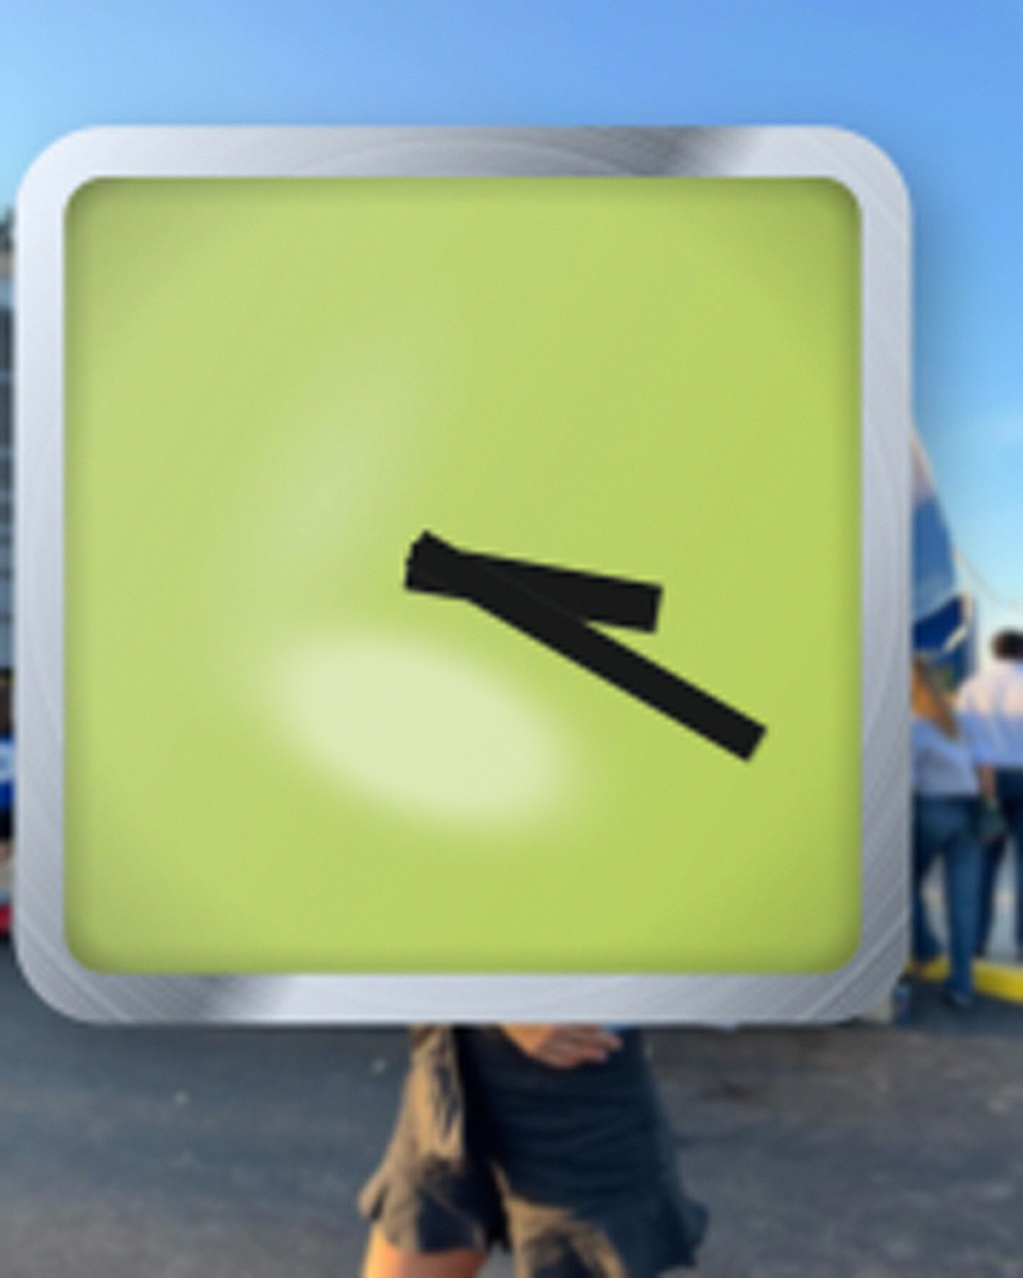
{"hour": 3, "minute": 20}
